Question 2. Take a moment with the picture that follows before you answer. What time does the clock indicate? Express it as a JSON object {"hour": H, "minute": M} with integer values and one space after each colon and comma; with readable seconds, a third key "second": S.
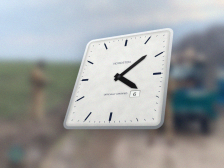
{"hour": 4, "minute": 8}
